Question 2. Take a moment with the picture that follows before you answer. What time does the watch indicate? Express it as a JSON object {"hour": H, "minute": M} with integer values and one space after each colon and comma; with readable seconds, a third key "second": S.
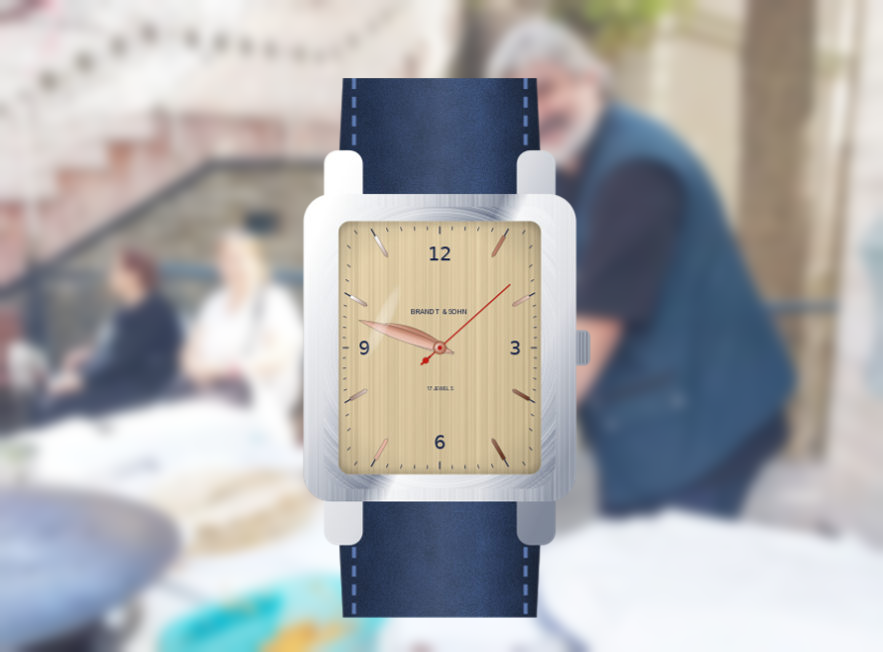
{"hour": 9, "minute": 48, "second": 8}
